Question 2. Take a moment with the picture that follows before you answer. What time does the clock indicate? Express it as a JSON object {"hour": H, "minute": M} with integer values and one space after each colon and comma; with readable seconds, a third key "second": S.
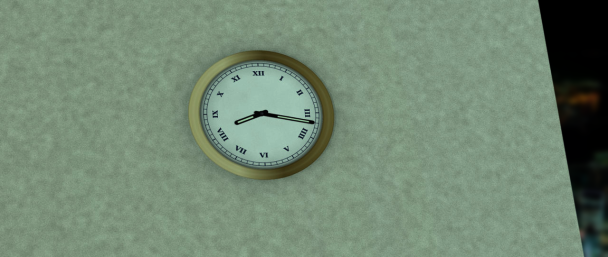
{"hour": 8, "minute": 17}
